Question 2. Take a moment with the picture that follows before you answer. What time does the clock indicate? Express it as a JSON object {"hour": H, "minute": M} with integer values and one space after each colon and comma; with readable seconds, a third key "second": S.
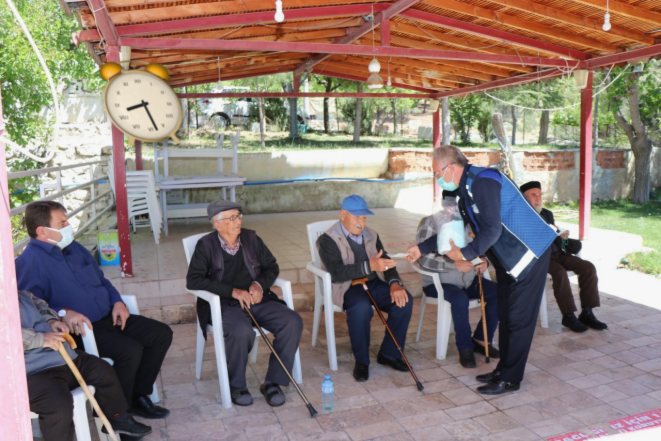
{"hour": 8, "minute": 28}
